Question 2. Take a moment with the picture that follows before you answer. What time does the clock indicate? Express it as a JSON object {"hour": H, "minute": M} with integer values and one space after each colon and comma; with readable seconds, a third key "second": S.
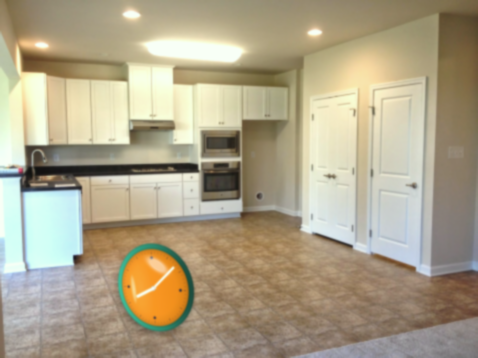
{"hour": 8, "minute": 8}
